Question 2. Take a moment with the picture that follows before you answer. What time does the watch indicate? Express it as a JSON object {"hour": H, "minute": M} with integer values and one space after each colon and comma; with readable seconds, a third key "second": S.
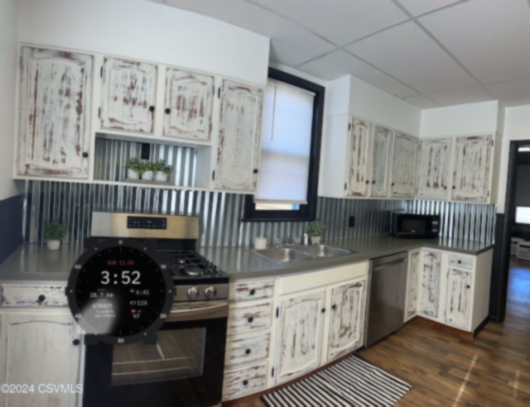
{"hour": 3, "minute": 52}
